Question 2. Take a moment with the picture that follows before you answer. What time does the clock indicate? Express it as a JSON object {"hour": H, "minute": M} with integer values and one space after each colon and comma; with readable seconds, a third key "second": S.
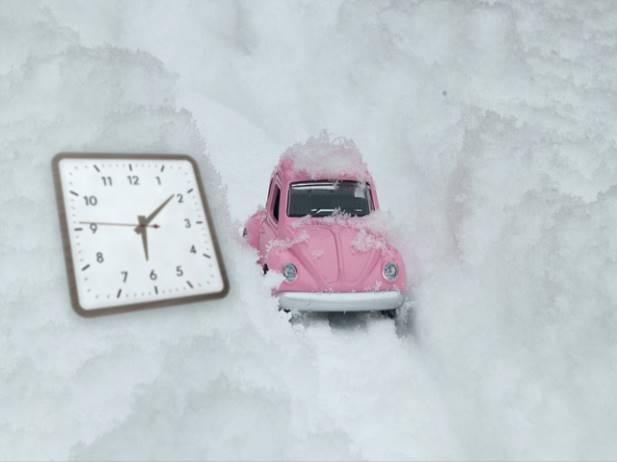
{"hour": 6, "minute": 8, "second": 46}
